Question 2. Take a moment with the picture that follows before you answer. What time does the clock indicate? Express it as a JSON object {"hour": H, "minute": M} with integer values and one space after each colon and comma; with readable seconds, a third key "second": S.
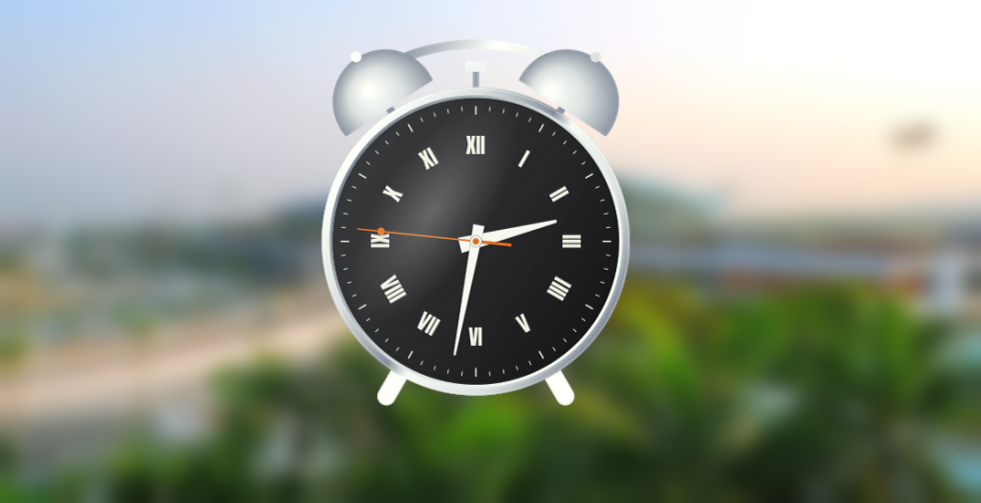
{"hour": 2, "minute": 31, "second": 46}
